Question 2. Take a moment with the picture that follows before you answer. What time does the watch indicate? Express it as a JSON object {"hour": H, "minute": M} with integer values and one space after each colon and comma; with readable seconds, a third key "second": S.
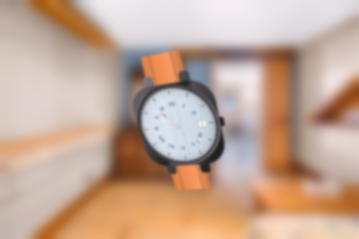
{"hour": 10, "minute": 22}
